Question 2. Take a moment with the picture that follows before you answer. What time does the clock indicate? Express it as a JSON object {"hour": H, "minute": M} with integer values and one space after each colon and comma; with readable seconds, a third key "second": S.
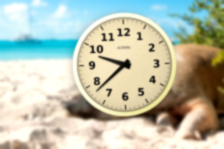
{"hour": 9, "minute": 38}
